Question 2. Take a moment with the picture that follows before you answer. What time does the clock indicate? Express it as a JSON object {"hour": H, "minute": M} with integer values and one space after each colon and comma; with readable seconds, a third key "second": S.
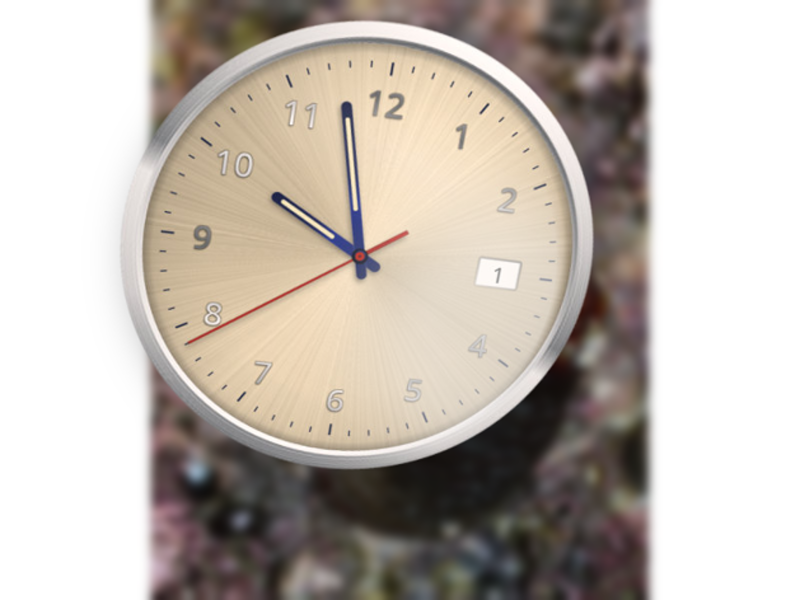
{"hour": 9, "minute": 57, "second": 39}
